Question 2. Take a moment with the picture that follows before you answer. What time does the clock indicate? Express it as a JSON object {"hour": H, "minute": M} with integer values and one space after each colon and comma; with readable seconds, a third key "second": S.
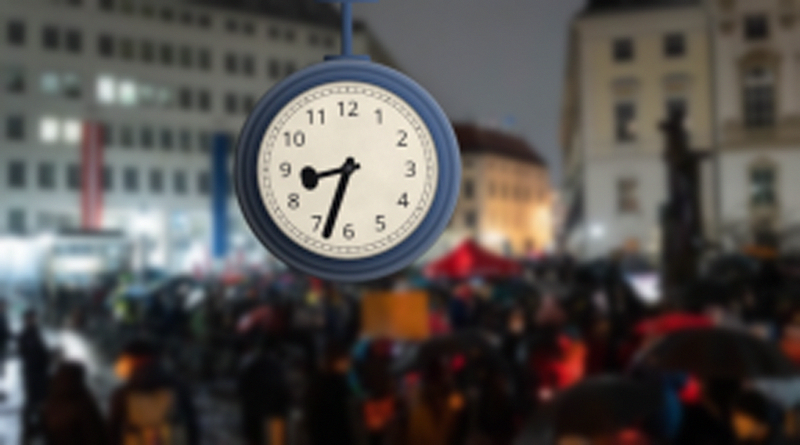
{"hour": 8, "minute": 33}
